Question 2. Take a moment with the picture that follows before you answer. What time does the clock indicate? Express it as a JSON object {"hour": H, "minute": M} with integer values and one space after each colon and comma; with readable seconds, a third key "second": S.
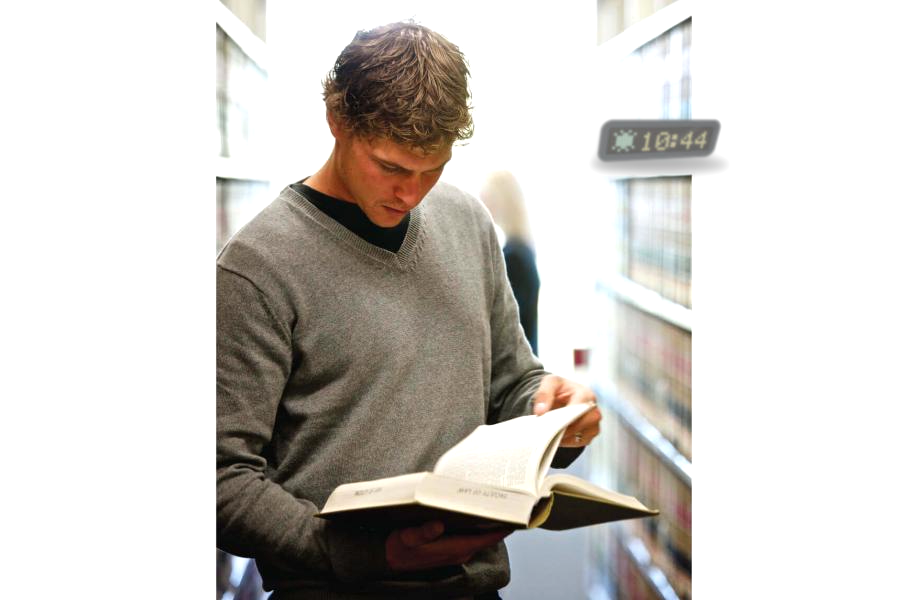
{"hour": 10, "minute": 44}
